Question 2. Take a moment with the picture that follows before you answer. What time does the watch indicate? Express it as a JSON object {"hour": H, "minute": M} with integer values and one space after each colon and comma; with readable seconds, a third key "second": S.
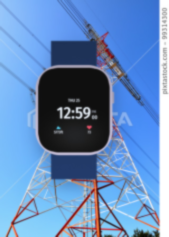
{"hour": 12, "minute": 59}
